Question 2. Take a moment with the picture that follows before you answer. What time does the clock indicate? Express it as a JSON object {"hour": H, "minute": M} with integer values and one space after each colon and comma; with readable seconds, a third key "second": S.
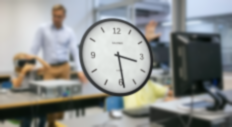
{"hour": 3, "minute": 29}
